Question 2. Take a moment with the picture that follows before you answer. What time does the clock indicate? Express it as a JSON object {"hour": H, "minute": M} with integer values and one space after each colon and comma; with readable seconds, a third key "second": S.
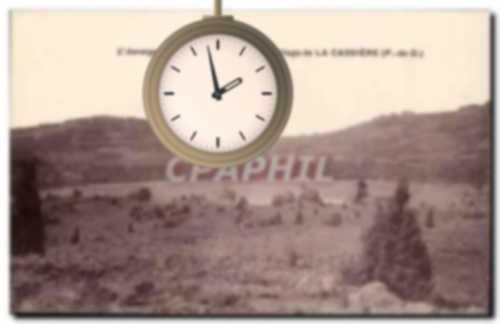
{"hour": 1, "minute": 58}
